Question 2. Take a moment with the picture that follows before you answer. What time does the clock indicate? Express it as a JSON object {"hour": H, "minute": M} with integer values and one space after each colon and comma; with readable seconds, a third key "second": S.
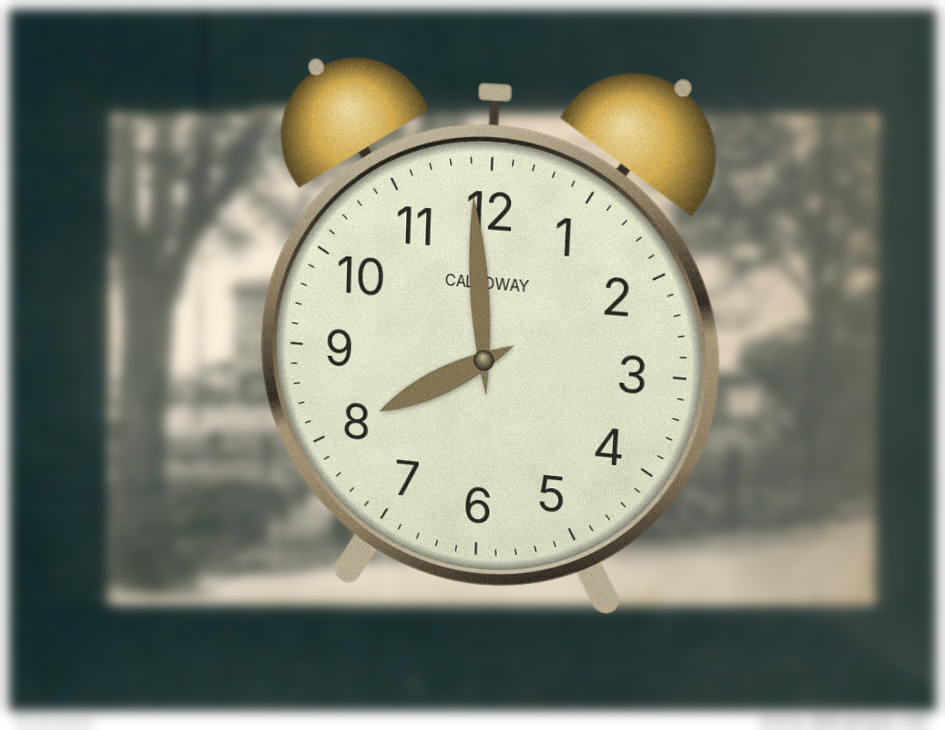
{"hour": 7, "minute": 59}
